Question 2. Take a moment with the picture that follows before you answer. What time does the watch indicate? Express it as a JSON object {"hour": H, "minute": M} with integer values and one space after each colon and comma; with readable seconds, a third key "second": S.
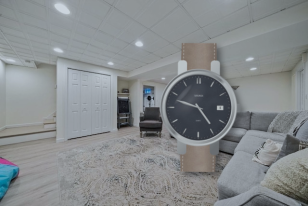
{"hour": 4, "minute": 48}
